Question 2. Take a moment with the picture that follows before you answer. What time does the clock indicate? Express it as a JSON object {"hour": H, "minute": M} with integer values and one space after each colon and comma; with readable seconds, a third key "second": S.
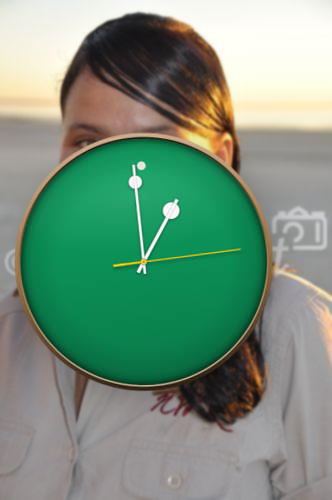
{"hour": 12, "minute": 59, "second": 14}
